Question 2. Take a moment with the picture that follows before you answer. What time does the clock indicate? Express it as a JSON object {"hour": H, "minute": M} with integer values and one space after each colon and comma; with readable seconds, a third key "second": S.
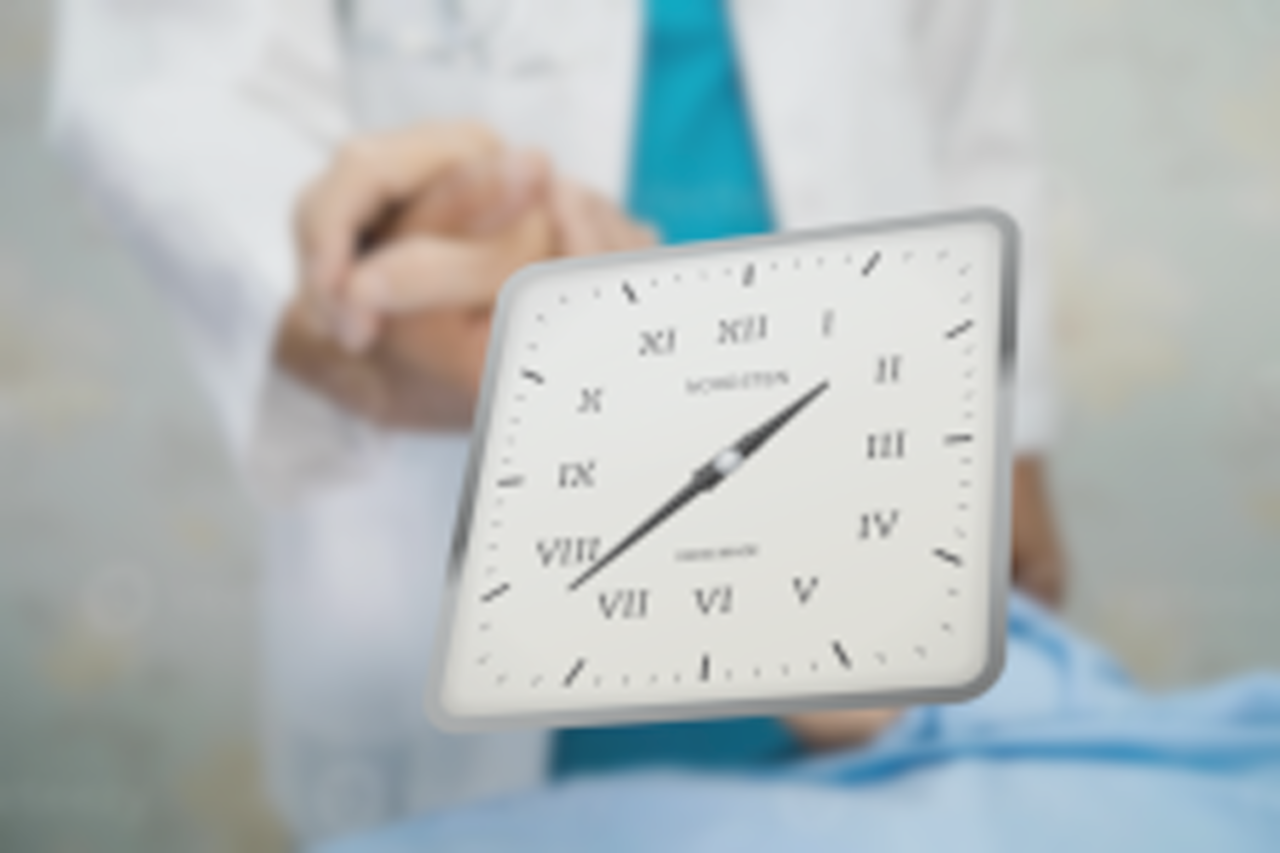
{"hour": 1, "minute": 38}
